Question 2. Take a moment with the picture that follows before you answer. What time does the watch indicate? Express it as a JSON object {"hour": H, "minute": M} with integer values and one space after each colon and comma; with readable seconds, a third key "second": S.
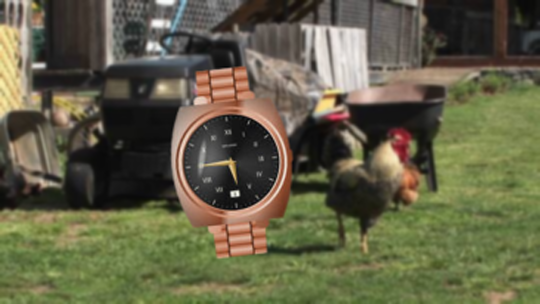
{"hour": 5, "minute": 45}
